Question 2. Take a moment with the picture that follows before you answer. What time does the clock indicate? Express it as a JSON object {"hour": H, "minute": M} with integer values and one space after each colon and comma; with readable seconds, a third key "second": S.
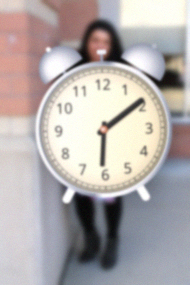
{"hour": 6, "minute": 9}
